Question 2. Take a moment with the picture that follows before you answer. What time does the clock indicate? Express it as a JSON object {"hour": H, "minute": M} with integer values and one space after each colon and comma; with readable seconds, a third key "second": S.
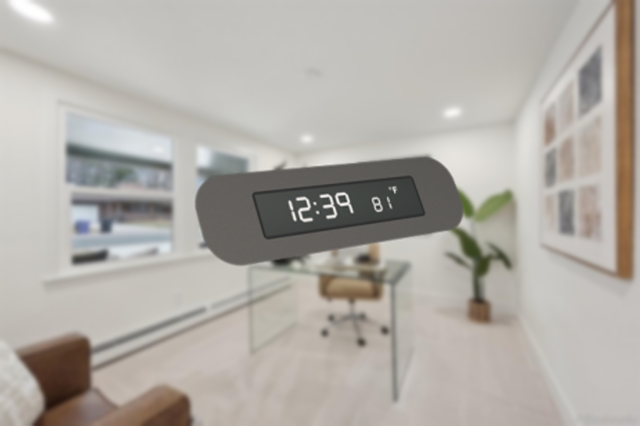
{"hour": 12, "minute": 39}
